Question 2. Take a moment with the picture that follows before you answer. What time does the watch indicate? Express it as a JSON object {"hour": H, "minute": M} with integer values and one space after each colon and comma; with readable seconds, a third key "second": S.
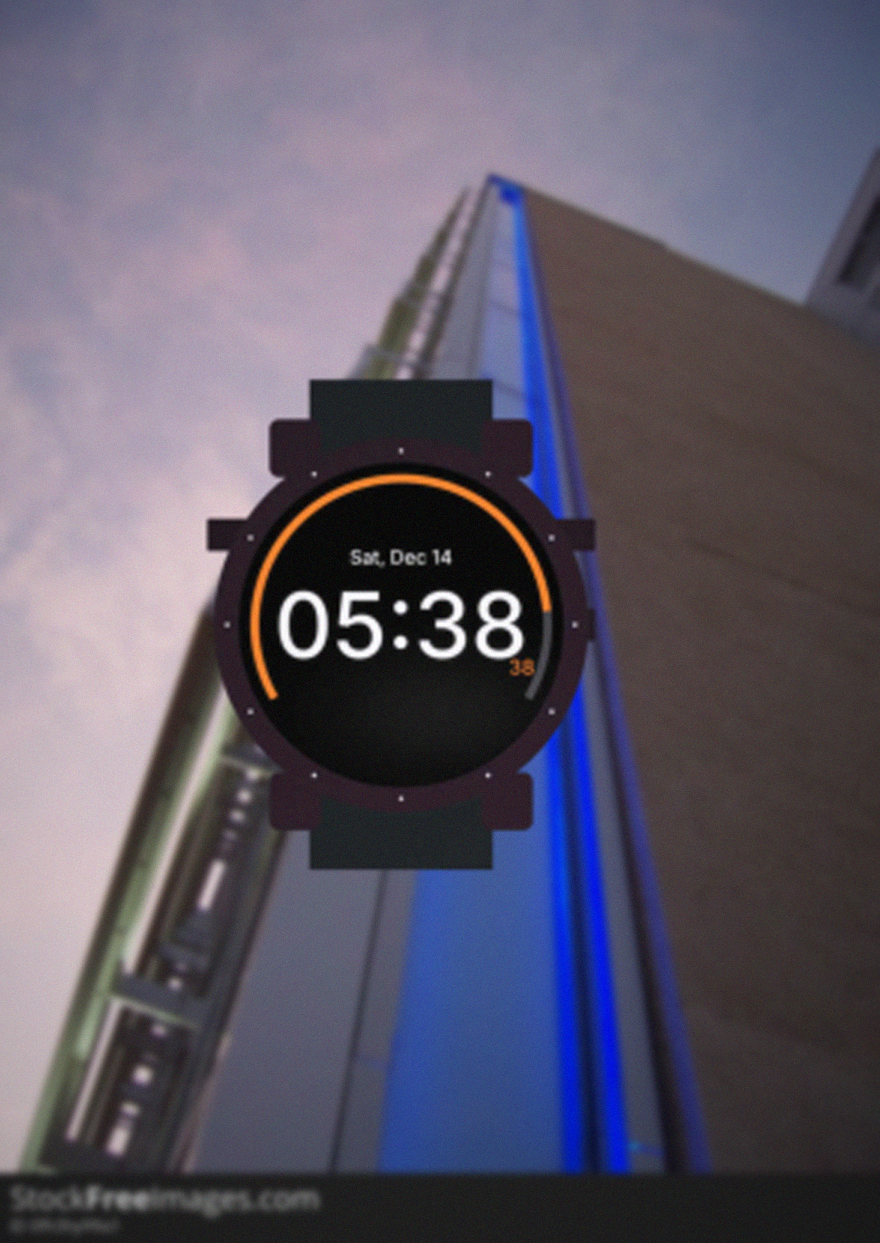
{"hour": 5, "minute": 38}
